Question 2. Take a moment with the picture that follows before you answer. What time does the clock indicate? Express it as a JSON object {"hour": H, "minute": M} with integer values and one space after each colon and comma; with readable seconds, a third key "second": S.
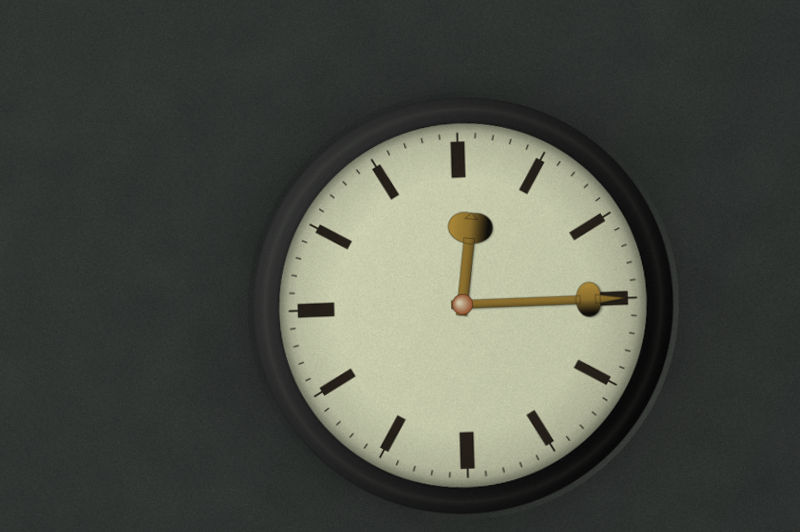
{"hour": 12, "minute": 15}
